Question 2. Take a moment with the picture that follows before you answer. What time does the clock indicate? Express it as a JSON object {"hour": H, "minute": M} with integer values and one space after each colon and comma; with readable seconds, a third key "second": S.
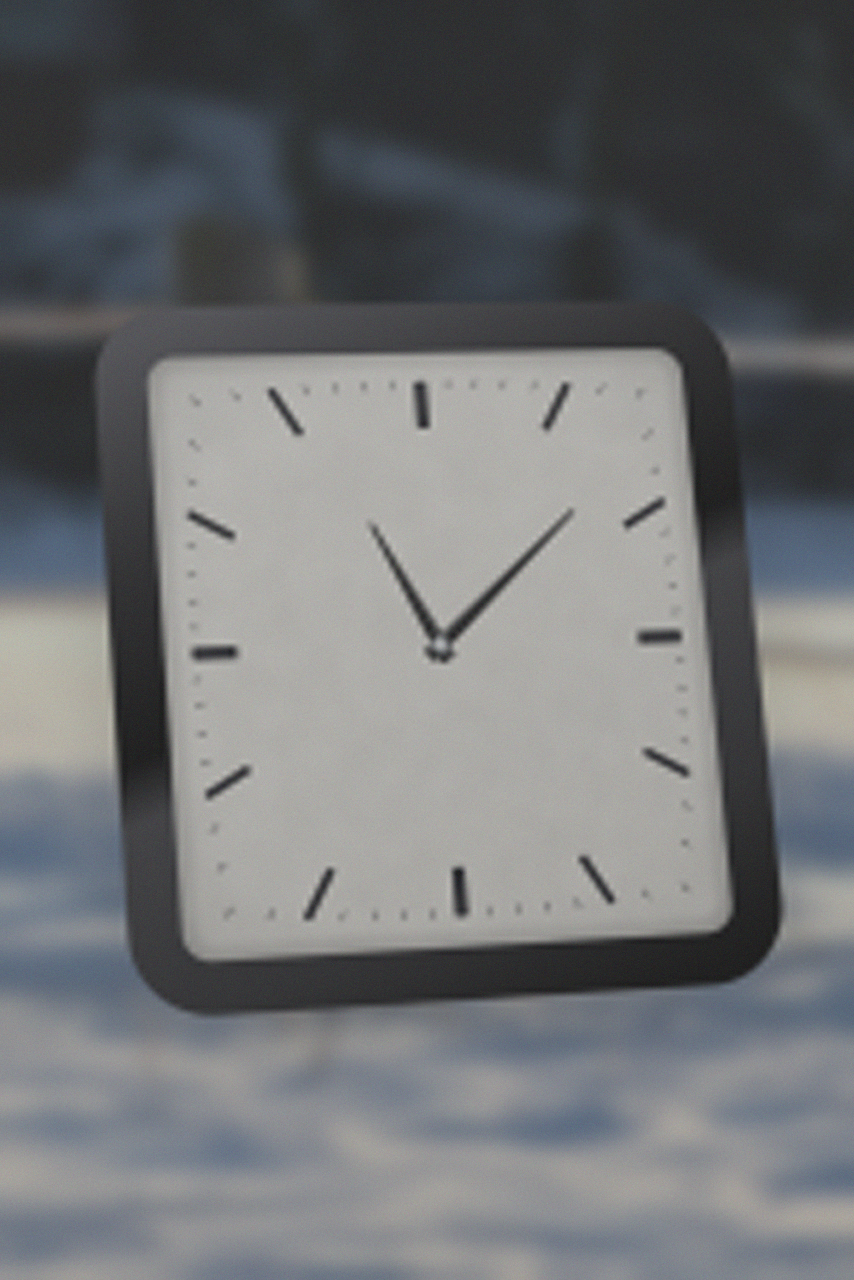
{"hour": 11, "minute": 8}
